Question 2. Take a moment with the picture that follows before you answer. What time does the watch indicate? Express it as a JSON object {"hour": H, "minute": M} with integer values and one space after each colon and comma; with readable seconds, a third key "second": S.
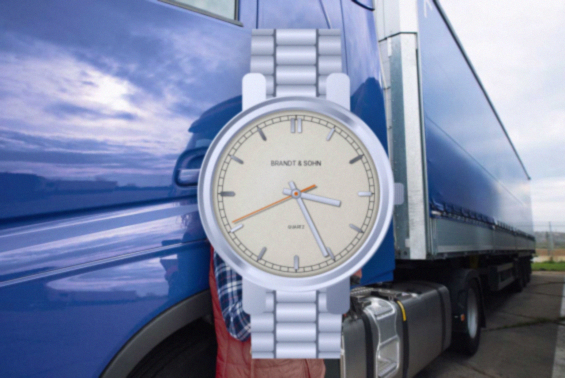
{"hour": 3, "minute": 25, "second": 41}
